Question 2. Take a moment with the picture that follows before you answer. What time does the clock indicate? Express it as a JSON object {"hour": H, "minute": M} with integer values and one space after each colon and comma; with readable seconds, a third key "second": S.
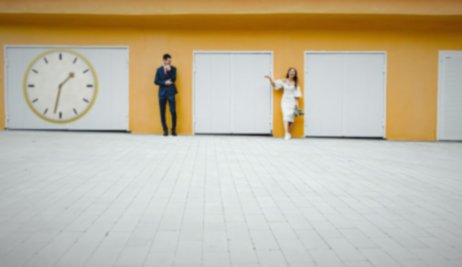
{"hour": 1, "minute": 32}
